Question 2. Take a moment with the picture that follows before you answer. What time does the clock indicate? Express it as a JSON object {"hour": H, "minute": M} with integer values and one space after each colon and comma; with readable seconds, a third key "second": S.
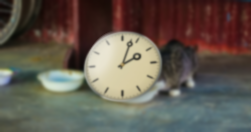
{"hour": 2, "minute": 3}
